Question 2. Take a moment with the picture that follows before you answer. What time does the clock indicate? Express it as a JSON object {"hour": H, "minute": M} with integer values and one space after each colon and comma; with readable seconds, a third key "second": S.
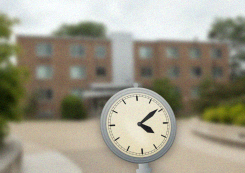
{"hour": 4, "minute": 9}
